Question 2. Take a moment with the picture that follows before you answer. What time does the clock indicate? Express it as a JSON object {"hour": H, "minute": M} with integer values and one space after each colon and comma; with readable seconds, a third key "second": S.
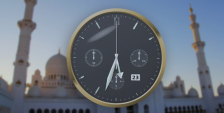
{"hour": 5, "minute": 33}
